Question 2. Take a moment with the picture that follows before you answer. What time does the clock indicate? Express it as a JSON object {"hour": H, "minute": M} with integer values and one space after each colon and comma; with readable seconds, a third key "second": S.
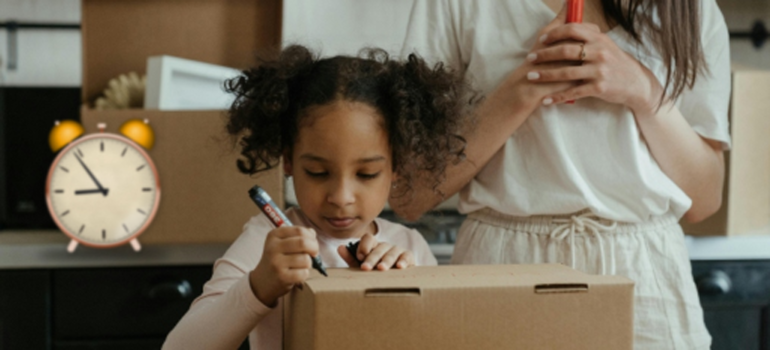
{"hour": 8, "minute": 54}
